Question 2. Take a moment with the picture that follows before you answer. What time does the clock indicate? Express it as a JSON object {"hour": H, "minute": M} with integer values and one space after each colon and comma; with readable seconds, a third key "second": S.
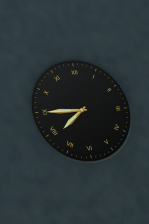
{"hour": 7, "minute": 45}
